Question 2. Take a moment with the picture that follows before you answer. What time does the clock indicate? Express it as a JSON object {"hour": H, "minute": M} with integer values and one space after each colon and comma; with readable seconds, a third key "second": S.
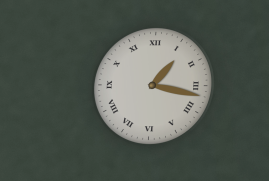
{"hour": 1, "minute": 17}
